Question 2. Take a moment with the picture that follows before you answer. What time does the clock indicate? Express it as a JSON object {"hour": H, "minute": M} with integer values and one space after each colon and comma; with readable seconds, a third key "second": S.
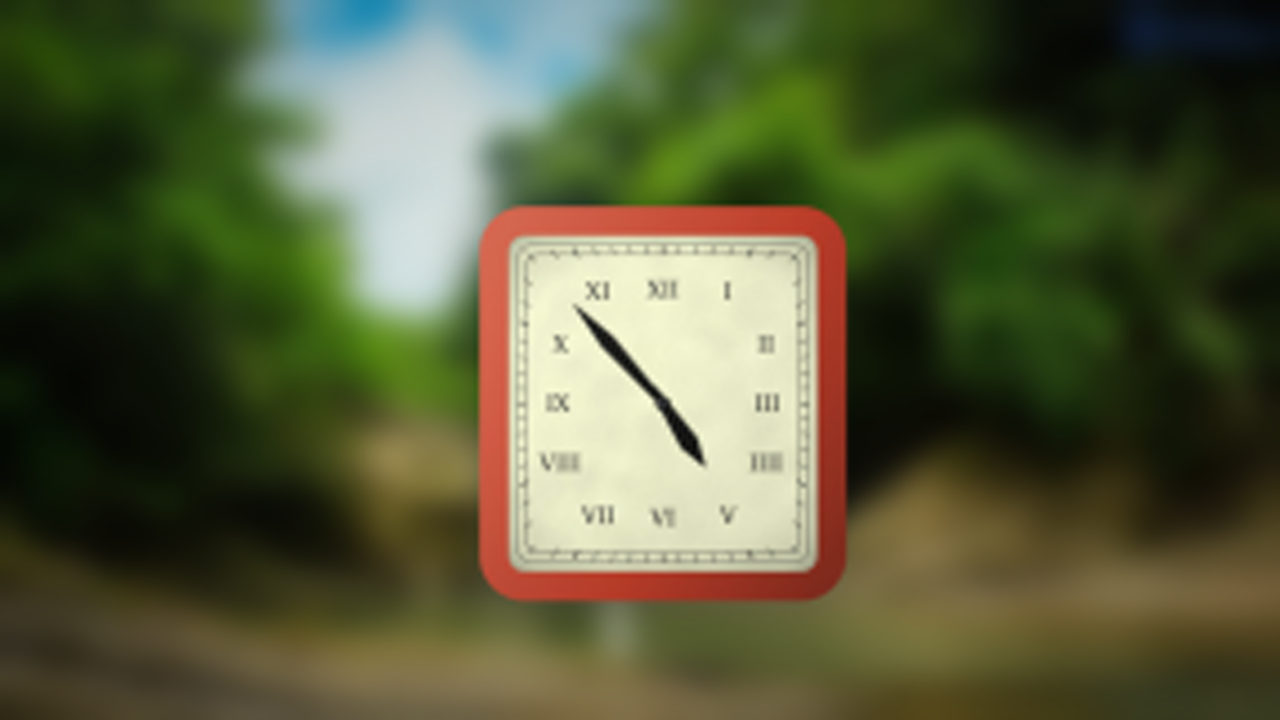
{"hour": 4, "minute": 53}
